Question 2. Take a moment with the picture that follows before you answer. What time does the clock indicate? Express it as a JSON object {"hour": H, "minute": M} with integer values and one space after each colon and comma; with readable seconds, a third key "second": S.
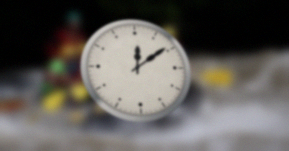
{"hour": 12, "minute": 9}
